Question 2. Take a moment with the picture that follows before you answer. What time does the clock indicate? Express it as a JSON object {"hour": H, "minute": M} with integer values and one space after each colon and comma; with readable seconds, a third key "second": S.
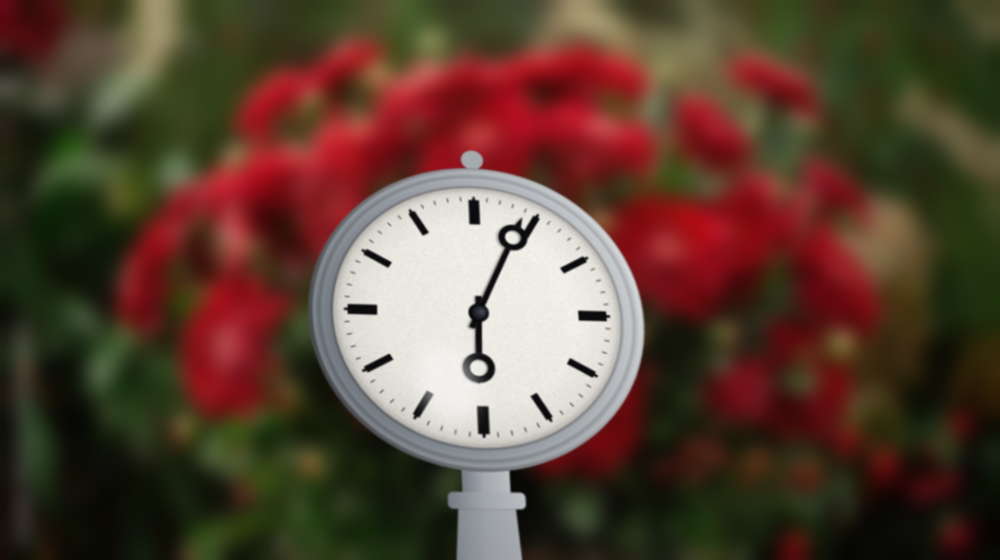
{"hour": 6, "minute": 4}
